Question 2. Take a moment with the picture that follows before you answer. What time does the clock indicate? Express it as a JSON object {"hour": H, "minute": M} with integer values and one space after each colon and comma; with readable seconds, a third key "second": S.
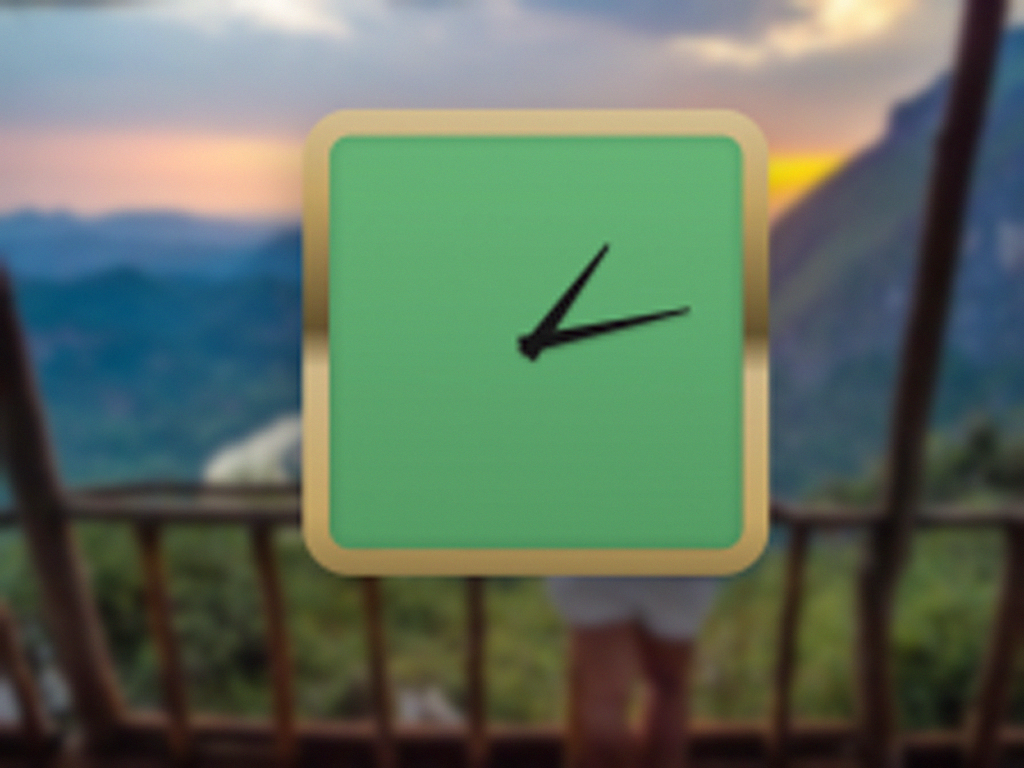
{"hour": 1, "minute": 13}
